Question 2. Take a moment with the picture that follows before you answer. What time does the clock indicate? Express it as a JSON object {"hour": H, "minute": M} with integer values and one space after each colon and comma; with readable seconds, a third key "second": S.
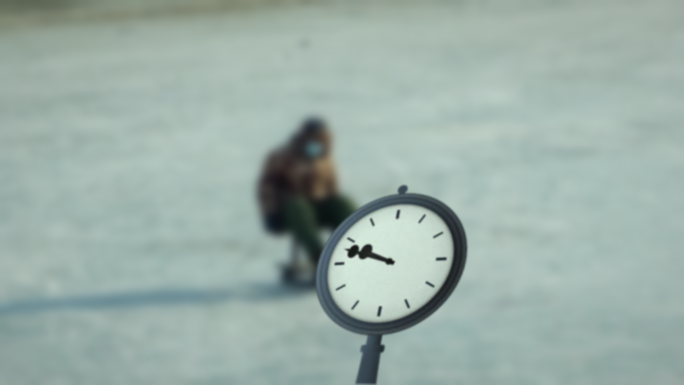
{"hour": 9, "minute": 48}
